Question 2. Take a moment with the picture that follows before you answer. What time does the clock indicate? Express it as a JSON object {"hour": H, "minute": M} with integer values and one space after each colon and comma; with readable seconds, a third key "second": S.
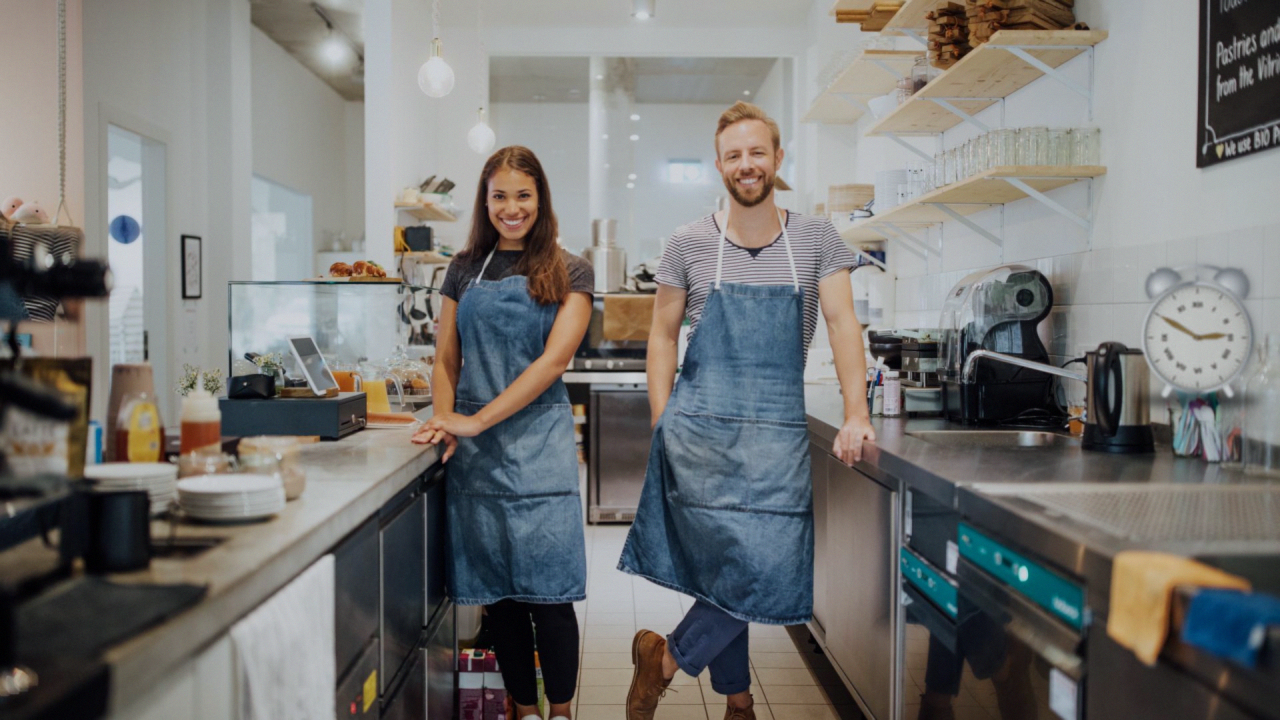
{"hour": 2, "minute": 50}
